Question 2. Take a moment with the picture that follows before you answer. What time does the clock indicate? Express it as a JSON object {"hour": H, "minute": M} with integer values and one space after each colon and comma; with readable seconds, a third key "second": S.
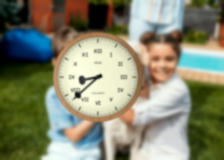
{"hour": 8, "minute": 38}
